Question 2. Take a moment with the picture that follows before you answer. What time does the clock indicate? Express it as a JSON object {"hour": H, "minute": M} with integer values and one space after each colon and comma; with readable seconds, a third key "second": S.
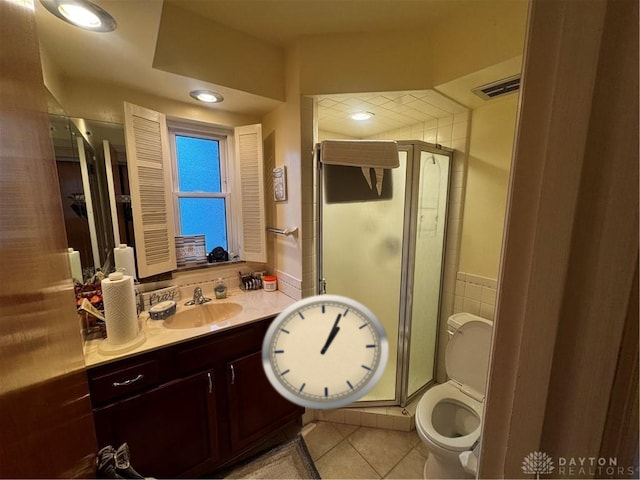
{"hour": 1, "minute": 4}
